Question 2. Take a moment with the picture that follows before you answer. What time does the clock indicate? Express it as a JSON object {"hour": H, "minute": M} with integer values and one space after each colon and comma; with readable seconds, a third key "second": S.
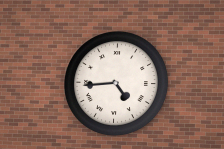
{"hour": 4, "minute": 44}
